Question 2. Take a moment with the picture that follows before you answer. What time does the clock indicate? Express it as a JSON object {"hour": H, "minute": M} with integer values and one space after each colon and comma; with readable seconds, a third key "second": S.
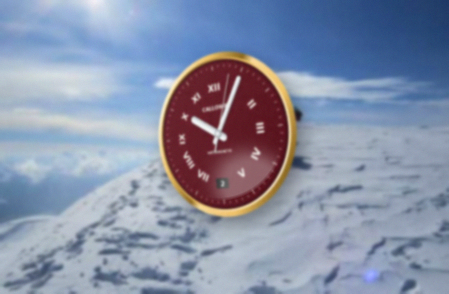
{"hour": 10, "minute": 5, "second": 3}
